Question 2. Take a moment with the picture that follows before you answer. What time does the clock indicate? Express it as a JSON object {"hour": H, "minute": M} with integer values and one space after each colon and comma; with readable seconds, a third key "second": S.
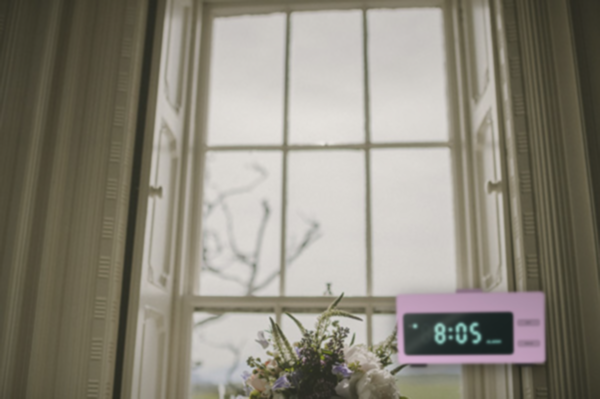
{"hour": 8, "minute": 5}
